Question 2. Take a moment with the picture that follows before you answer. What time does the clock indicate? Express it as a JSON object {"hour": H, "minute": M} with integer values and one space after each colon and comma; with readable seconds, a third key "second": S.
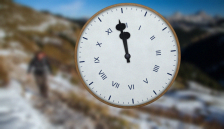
{"hour": 11, "minute": 59}
